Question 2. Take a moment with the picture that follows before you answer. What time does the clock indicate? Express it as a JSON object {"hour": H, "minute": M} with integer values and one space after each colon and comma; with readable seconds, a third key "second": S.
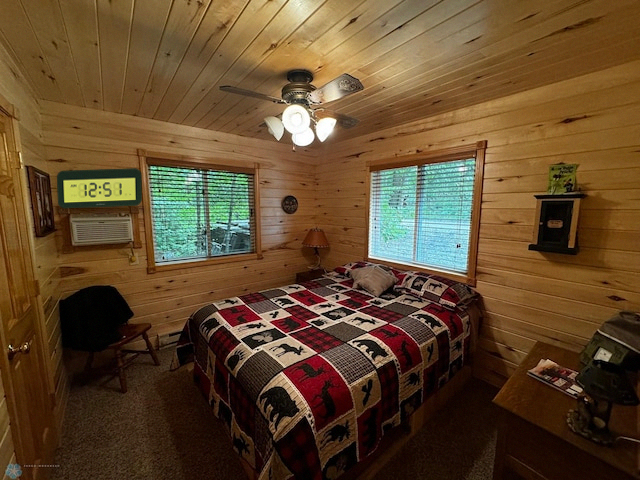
{"hour": 12, "minute": 51}
